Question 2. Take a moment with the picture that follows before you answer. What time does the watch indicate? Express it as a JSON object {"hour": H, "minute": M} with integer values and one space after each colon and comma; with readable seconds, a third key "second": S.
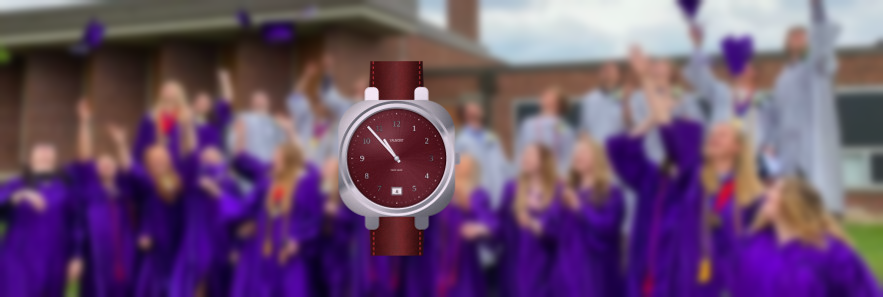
{"hour": 10, "minute": 53}
